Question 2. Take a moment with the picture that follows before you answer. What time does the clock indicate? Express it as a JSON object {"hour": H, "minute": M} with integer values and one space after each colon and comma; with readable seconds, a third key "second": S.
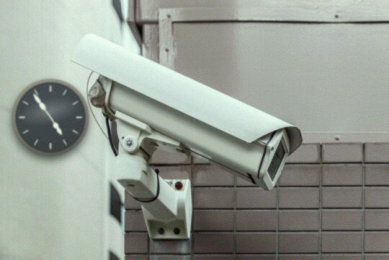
{"hour": 4, "minute": 54}
